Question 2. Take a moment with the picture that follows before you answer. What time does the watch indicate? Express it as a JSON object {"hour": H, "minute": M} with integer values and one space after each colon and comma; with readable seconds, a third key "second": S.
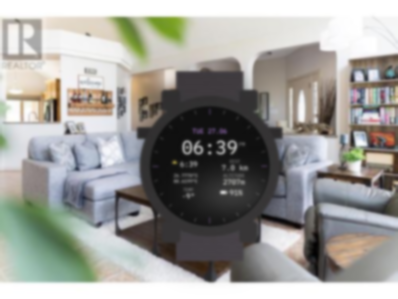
{"hour": 6, "minute": 39}
